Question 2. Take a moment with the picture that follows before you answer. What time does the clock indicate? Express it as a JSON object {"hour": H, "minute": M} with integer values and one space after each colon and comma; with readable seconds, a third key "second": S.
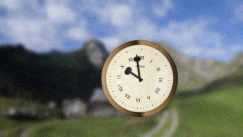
{"hour": 9, "minute": 58}
